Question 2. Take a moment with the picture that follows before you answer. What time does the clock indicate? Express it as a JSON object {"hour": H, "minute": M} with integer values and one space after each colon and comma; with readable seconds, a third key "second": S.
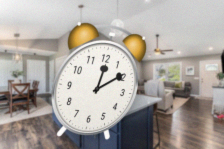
{"hour": 12, "minute": 9}
